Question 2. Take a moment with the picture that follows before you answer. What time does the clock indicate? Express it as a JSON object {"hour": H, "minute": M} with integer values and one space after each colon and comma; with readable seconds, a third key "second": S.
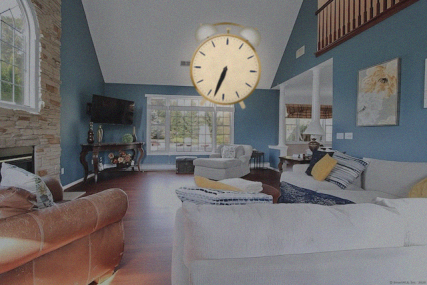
{"hour": 6, "minute": 33}
